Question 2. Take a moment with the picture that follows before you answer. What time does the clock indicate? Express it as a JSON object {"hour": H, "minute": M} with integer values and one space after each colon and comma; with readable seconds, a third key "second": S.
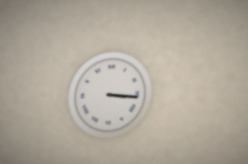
{"hour": 3, "minute": 16}
